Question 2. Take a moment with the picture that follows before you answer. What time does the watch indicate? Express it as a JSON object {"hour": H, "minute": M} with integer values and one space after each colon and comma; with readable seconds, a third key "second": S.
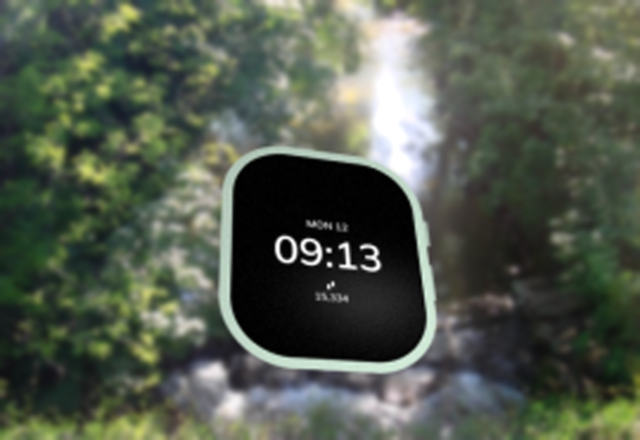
{"hour": 9, "minute": 13}
